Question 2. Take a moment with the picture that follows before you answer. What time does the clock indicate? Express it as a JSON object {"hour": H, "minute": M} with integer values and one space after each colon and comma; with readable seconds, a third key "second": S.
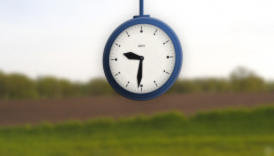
{"hour": 9, "minute": 31}
